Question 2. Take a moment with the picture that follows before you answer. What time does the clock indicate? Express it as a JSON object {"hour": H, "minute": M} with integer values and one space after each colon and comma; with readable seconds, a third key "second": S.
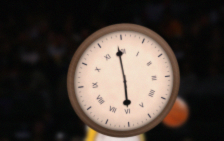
{"hour": 5, "minute": 59}
